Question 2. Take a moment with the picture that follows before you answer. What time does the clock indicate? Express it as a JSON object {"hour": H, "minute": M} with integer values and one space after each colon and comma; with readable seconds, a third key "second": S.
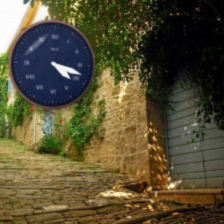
{"hour": 4, "minute": 18}
